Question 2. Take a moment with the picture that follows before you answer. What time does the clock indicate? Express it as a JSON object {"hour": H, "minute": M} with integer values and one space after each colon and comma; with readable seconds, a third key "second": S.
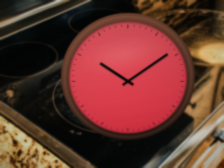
{"hour": 10, "minute": 9}
